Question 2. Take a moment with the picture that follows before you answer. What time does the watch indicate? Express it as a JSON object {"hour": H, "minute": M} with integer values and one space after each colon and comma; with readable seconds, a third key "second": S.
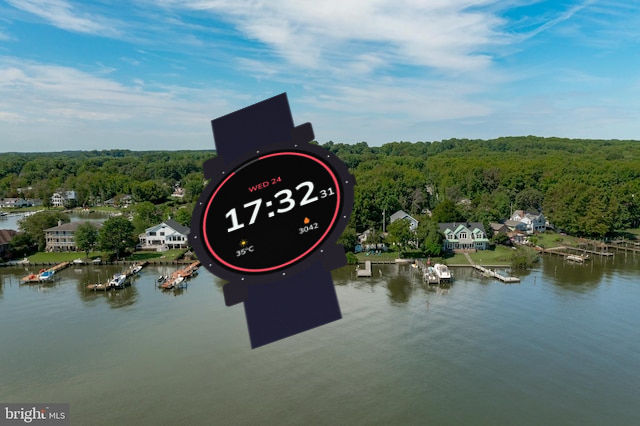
{"hour": 17, "minute": 32, "second": 31}
